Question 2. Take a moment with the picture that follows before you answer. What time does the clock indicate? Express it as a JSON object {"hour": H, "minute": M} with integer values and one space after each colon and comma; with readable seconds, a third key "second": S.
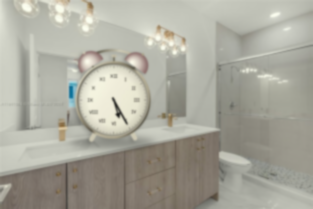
{"hour": 5, "minute": 25}
